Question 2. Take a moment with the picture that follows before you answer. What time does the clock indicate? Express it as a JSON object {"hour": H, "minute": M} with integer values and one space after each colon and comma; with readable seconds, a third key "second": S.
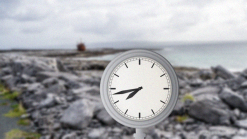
{"hour": 7, "minute": 43}
